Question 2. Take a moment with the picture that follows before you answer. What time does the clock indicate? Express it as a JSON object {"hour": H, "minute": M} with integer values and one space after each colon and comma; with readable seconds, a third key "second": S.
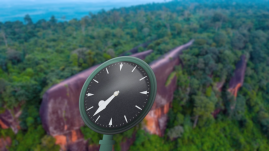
{"hour": 7, "minute": 37}
